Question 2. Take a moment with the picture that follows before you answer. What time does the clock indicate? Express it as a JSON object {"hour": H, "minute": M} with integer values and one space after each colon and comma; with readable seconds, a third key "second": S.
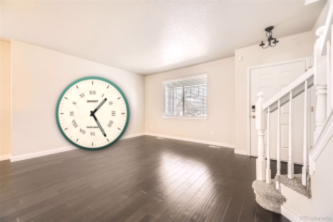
{"hour": 1, "minute": 25}
